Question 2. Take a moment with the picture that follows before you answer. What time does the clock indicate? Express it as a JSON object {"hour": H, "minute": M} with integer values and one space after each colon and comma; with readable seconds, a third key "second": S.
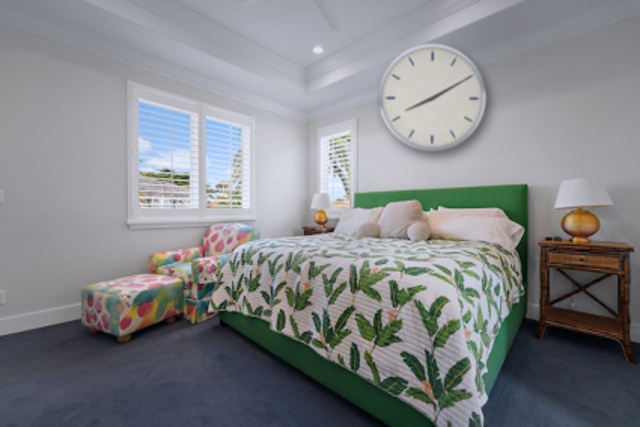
{"hour": 8, "minute": 10}
